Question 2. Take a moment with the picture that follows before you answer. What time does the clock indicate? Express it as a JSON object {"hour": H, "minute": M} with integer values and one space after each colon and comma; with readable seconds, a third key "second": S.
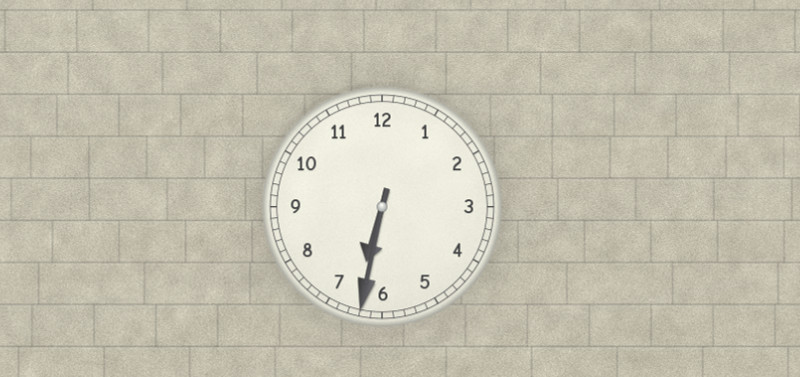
{"hour": 6, "minute": 32}
